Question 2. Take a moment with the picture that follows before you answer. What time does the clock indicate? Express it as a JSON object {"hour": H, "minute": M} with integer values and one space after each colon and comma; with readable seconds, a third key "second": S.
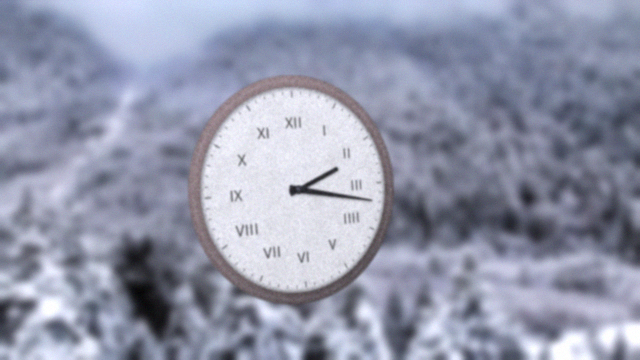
{"hour": 2, "minute": 17}
